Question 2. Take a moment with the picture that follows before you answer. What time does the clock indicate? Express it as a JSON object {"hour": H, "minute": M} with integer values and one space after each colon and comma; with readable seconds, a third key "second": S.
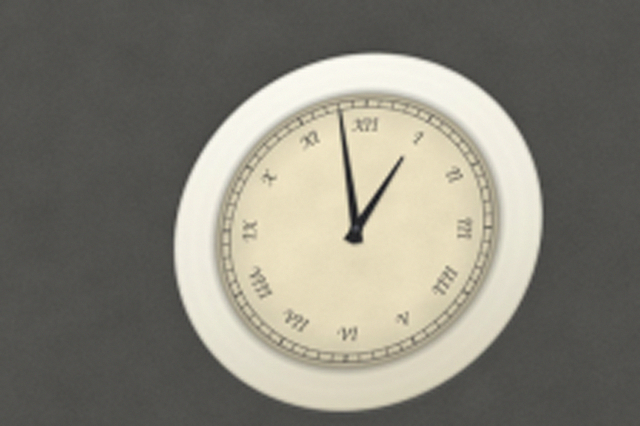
{"hour": 12, "minute": 58}
